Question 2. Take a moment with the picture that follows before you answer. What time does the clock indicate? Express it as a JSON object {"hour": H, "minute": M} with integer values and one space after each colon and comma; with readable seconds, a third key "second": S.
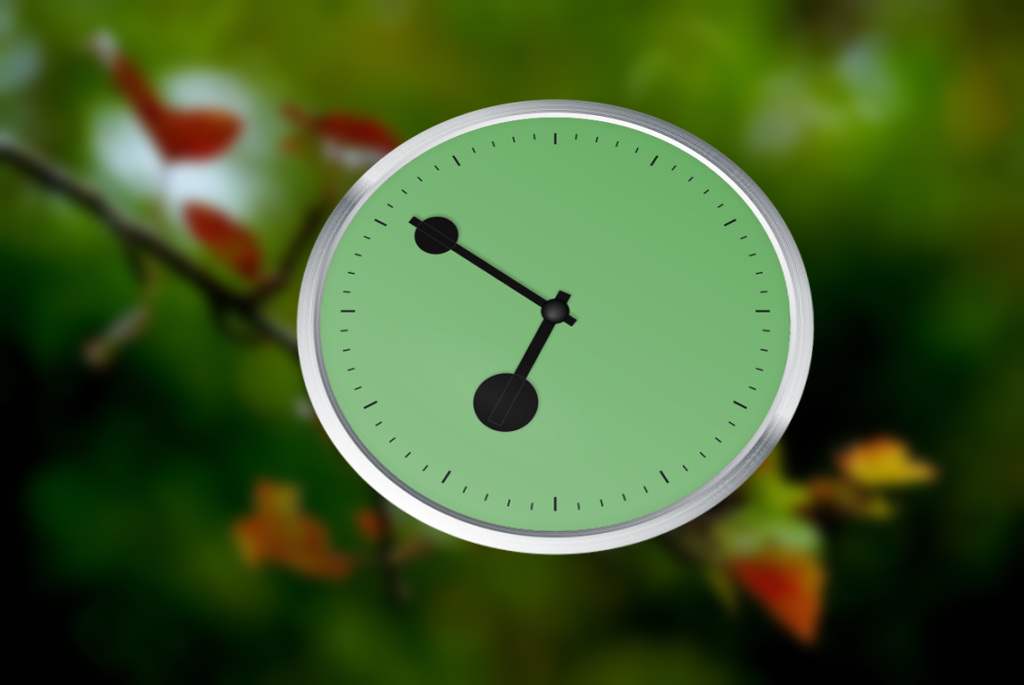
{"hour": 6, "minute": 51}
